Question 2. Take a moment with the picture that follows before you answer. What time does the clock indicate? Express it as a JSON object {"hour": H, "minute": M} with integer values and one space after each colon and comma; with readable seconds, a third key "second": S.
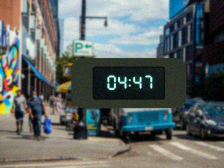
{"hour": 4, "minute": 47}
